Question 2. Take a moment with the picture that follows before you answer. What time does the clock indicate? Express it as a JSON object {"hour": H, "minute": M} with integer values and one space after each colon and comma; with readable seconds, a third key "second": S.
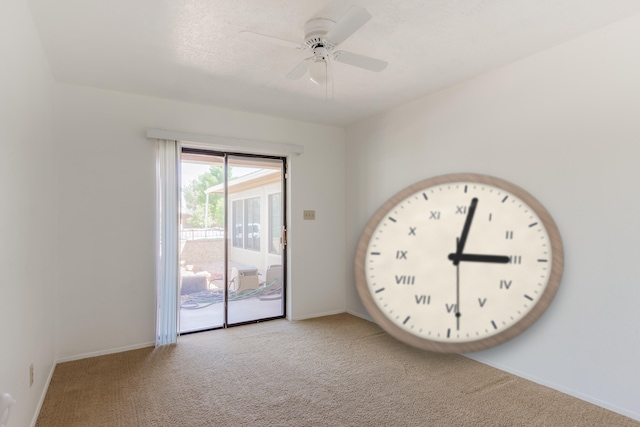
{"hour": 3, "minute": 1, "second": 29}
